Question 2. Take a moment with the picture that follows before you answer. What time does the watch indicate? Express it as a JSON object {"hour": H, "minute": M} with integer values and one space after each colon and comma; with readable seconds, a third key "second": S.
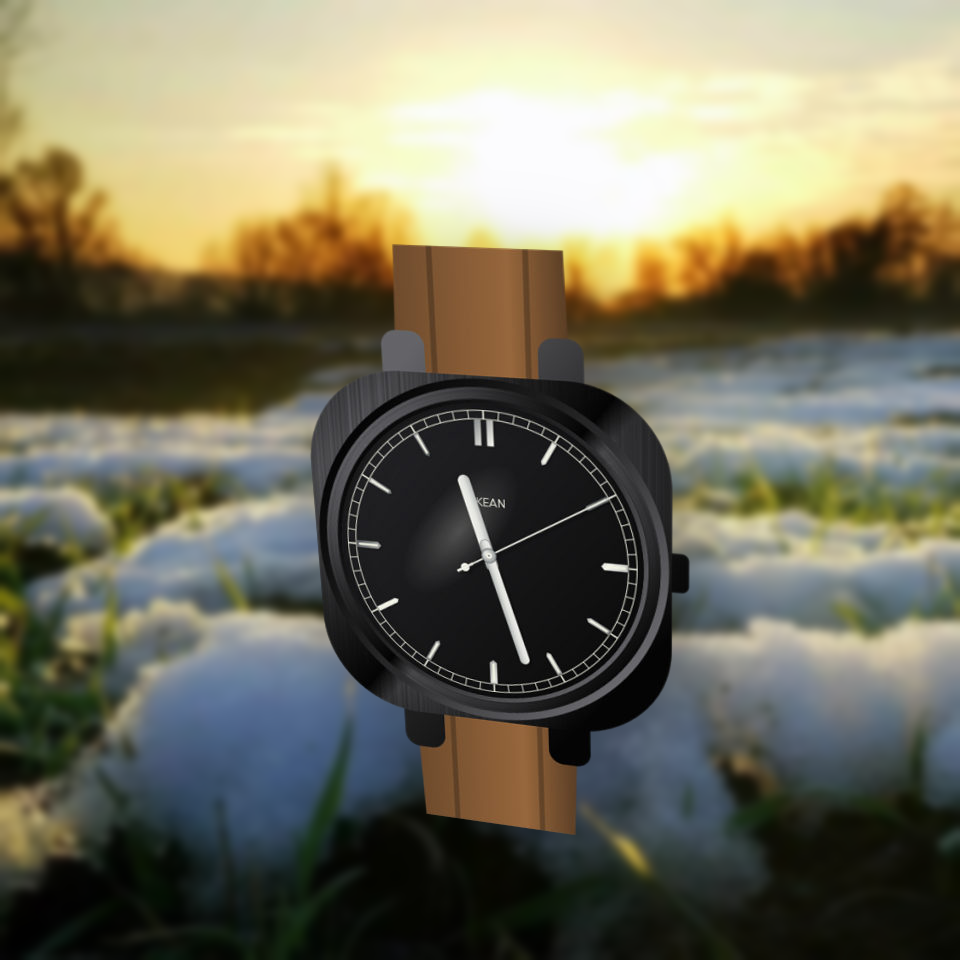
{"hour": 11, "minute": 27, "second": 10}
